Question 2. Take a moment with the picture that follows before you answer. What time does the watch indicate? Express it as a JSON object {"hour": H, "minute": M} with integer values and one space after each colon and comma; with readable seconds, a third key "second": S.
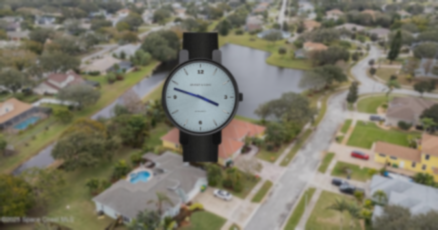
{"hour": 3, "minute": 48}
